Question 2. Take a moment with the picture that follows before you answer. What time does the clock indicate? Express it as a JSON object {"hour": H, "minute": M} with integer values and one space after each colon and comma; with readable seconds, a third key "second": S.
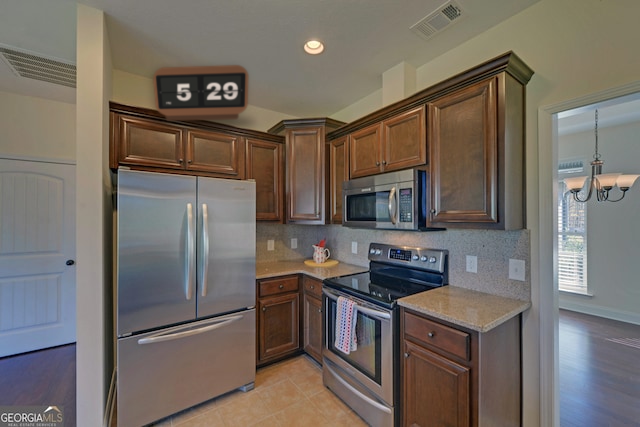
{"hour": 5, "minute": 29}
